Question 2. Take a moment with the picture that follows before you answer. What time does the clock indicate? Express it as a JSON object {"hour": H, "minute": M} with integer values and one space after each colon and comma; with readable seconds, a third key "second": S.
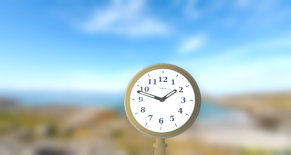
{"hour": 1, "minute": 48}
